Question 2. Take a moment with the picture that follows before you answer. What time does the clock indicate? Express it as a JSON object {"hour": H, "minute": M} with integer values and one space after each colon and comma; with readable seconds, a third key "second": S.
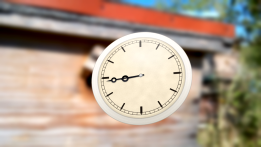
{"hour": 8, "minute": 44}
